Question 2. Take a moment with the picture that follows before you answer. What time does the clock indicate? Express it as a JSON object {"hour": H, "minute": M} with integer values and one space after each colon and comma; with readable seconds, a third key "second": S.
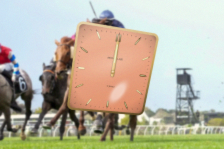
{"hour": 12, "minute": 0}
